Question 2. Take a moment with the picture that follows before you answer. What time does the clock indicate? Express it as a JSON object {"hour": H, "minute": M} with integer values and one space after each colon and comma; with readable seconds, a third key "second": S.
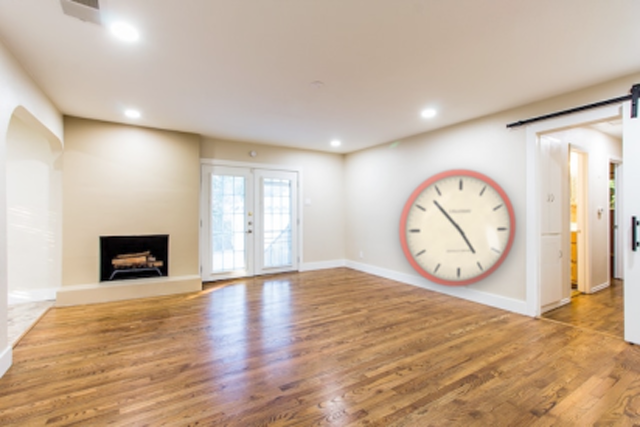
{"hour": 4, "minute": 53}
